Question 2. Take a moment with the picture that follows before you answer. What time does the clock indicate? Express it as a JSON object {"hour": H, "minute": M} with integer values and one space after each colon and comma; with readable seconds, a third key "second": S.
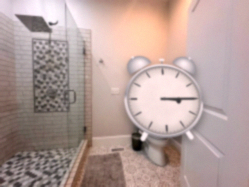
{"hour": 3, "minute": 15}
